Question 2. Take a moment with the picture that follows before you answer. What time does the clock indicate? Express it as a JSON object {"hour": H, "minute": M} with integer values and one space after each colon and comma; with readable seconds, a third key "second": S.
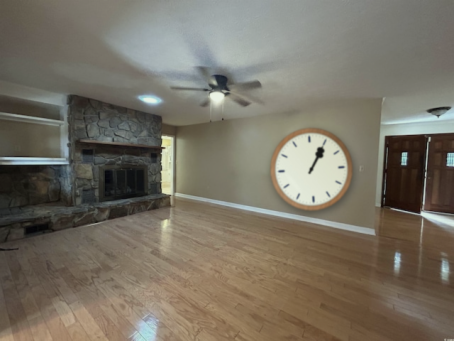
{"hour": 1, "minute": 5}
